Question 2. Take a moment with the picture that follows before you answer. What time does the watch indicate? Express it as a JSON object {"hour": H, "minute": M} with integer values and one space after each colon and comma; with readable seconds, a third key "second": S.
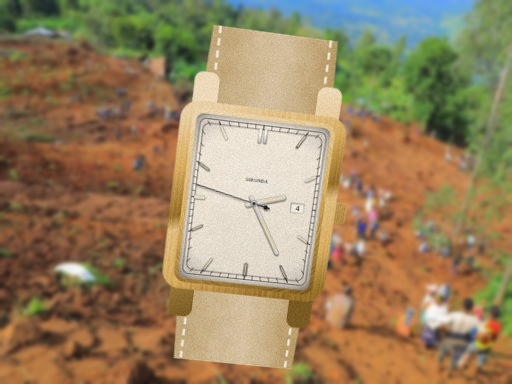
{"hour": 2, "minute": 24, "second": 47}
